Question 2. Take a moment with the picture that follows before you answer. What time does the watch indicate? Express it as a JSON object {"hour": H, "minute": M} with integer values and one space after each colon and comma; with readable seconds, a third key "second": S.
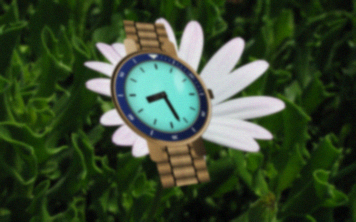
{"hour": 8, "minute": 27}
